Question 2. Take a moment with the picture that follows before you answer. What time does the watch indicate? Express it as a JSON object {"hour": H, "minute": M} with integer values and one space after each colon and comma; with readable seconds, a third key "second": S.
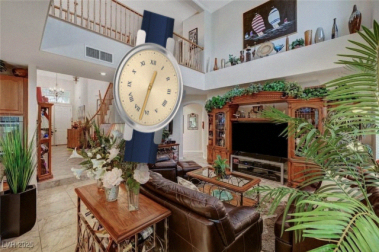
{"hour": 12, "minute": 32}
